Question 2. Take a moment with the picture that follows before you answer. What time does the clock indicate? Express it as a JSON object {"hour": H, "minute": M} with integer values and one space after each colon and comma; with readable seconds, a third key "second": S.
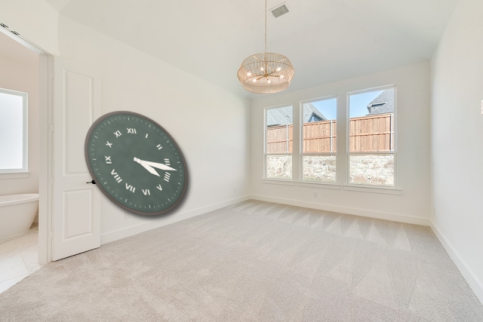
{"hour": 4, "minute": 17}
